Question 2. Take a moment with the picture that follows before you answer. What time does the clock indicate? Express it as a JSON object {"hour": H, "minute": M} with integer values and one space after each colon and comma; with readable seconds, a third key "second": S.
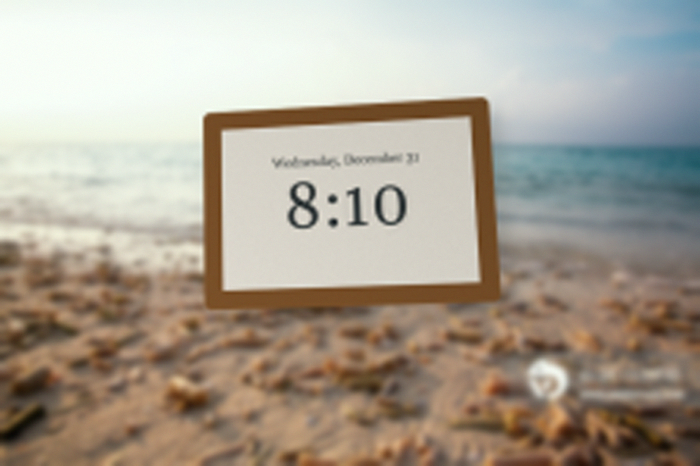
{"hour": 8, "minute": 10}
